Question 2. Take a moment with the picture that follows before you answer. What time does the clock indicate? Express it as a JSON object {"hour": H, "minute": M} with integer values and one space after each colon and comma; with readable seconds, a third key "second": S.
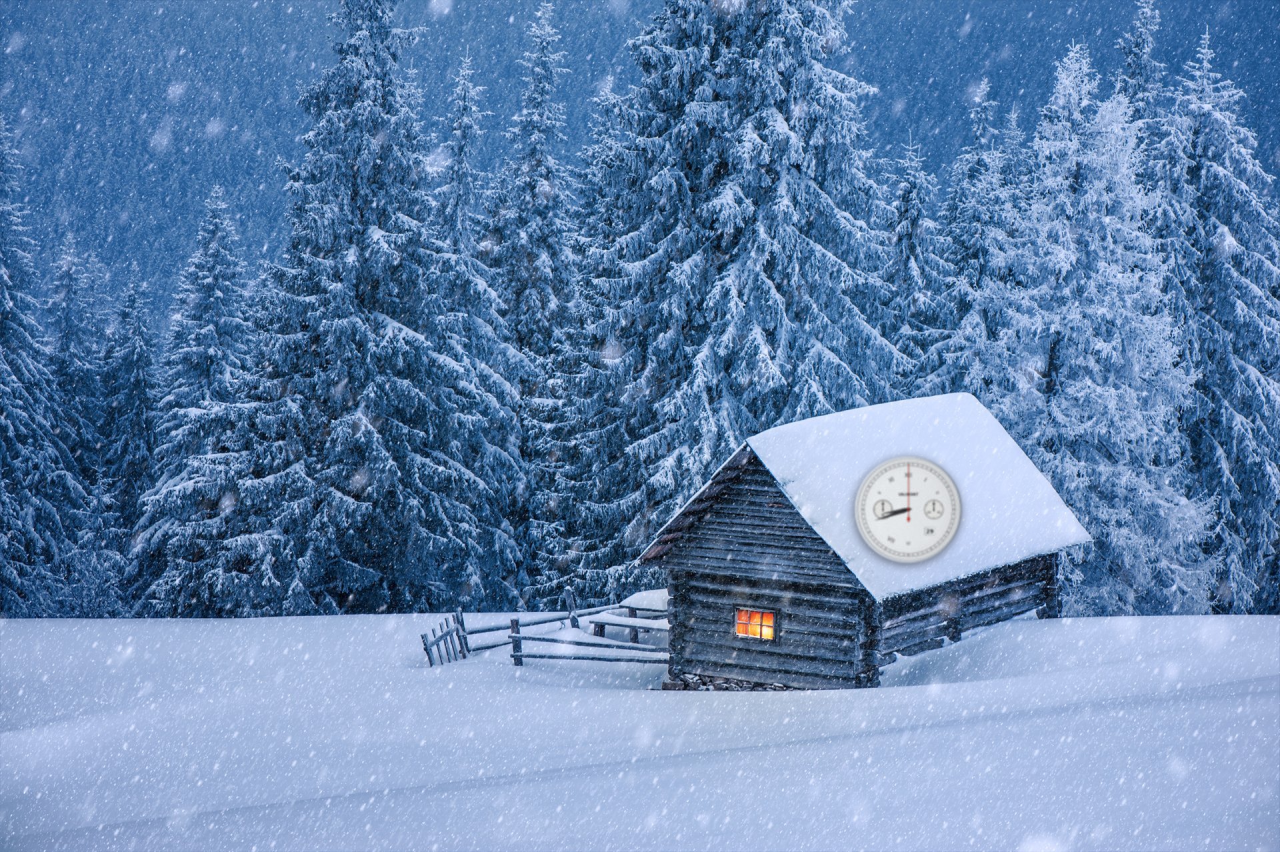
{"hour": 8, "minute": 42}
